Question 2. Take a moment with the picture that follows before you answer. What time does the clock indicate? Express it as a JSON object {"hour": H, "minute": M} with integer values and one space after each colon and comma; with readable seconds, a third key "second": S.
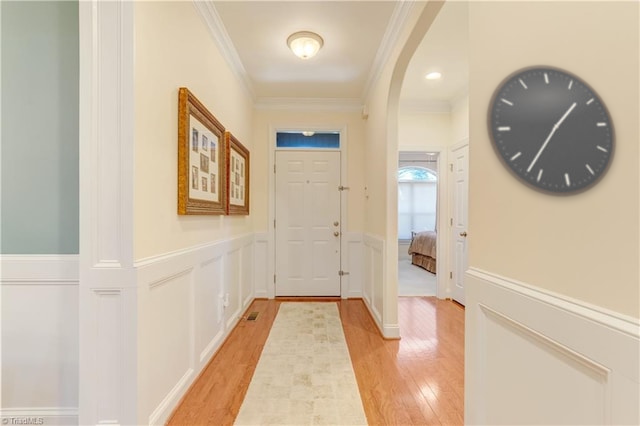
{"hour": 1, "minute": 37}
